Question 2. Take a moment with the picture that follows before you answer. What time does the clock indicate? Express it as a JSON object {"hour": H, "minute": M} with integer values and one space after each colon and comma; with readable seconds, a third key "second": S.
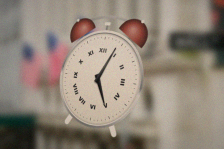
{"hour": 5, "minute": 4}
